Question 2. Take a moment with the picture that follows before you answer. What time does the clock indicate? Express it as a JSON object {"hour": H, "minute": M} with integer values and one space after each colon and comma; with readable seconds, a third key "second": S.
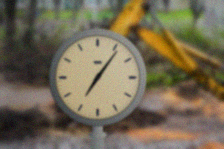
{"hour": 7, "minute": 6}
